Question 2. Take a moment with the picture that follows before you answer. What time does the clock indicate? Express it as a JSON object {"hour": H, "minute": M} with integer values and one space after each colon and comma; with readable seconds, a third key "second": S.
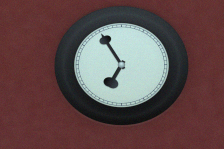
{"hour": 6, "minute": 55}
